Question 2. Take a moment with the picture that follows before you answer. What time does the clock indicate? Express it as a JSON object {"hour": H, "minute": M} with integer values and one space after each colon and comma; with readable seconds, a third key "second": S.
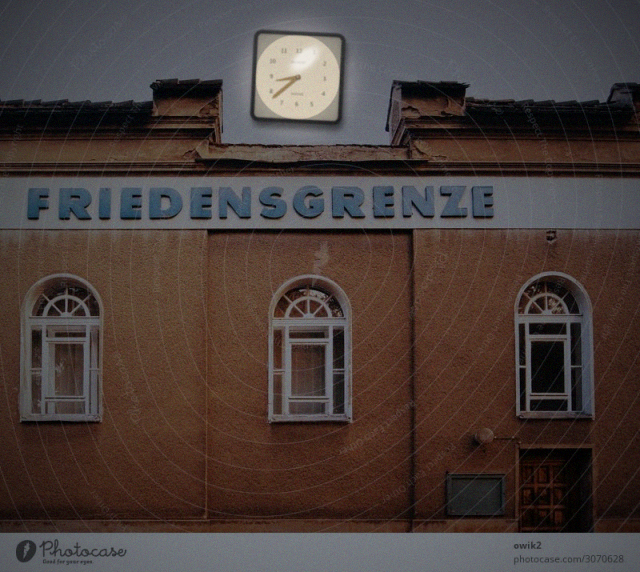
{"hour": 8, "minute": 38}
